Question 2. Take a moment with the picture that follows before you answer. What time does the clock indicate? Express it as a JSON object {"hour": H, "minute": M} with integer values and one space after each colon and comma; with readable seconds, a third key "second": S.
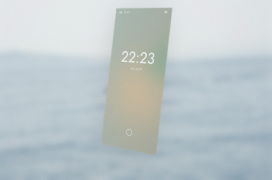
{"hour": 22, "minute": 23}
